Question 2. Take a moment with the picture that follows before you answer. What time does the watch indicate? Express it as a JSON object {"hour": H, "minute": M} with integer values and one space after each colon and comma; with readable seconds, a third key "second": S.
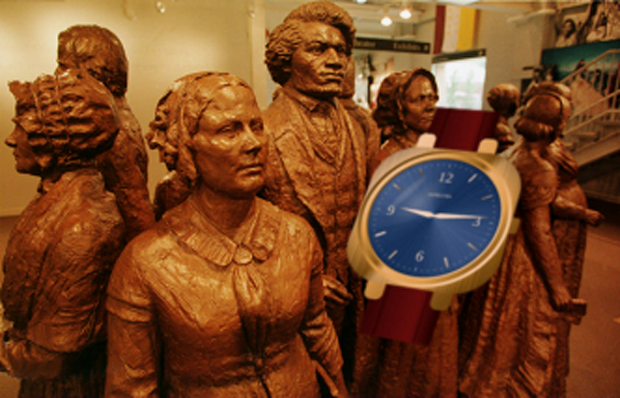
{"hour": 9, "minute": 14}
